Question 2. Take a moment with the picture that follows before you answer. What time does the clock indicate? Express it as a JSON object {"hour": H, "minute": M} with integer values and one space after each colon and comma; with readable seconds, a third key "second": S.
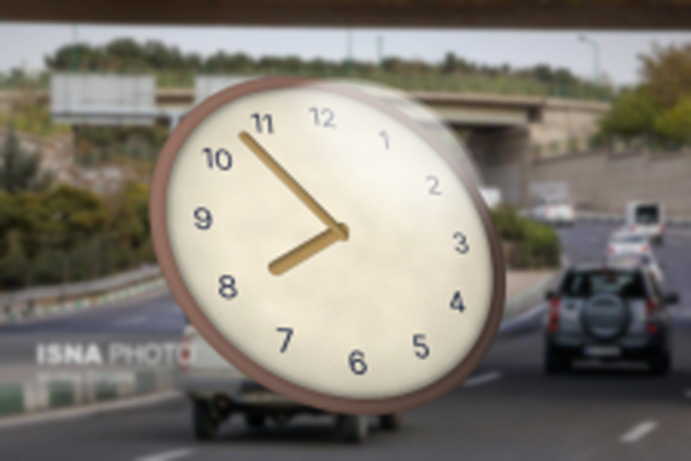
{"hour": 7, "minute": 53}
